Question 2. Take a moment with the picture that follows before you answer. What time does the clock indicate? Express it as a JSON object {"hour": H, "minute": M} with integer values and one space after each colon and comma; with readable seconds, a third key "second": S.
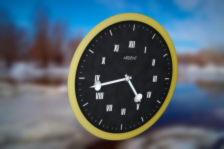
{"hour": 4, "minute": 43}
